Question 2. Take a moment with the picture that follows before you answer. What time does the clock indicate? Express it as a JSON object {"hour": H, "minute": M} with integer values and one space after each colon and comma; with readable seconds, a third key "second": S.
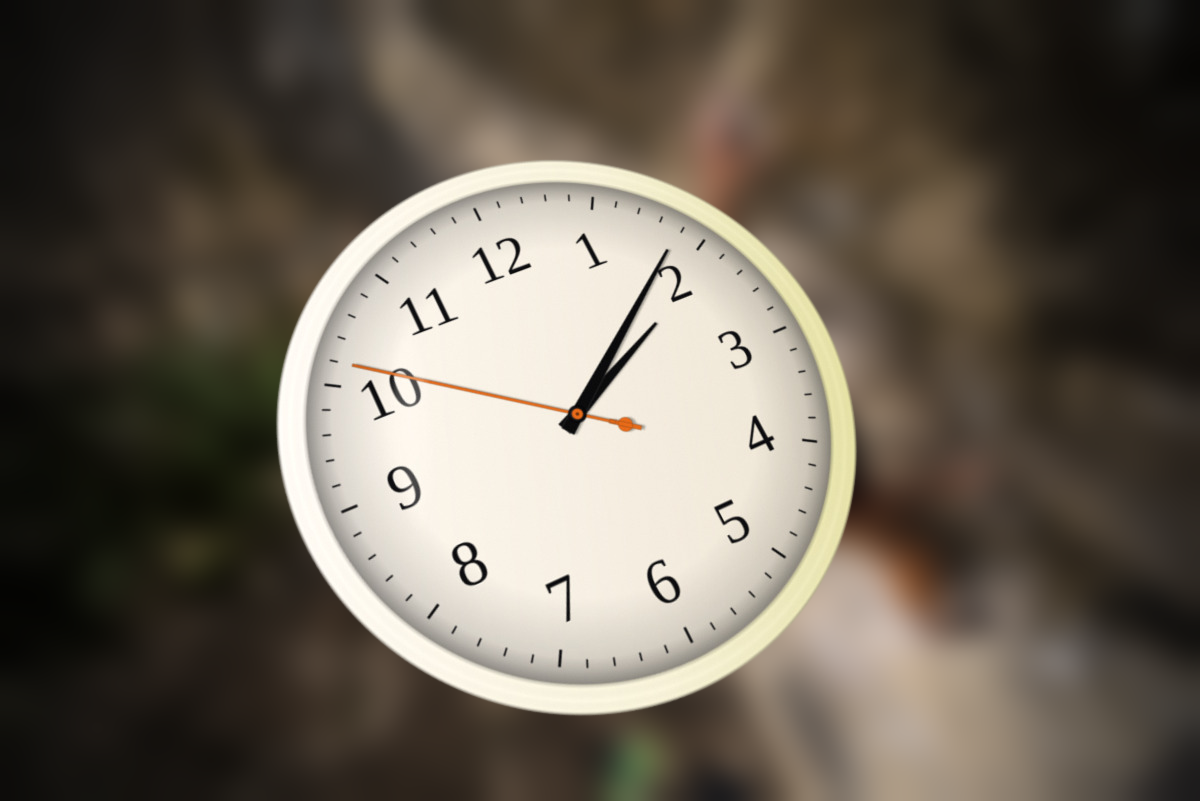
{"hour": 2, "minute": 8, "second": 51}
